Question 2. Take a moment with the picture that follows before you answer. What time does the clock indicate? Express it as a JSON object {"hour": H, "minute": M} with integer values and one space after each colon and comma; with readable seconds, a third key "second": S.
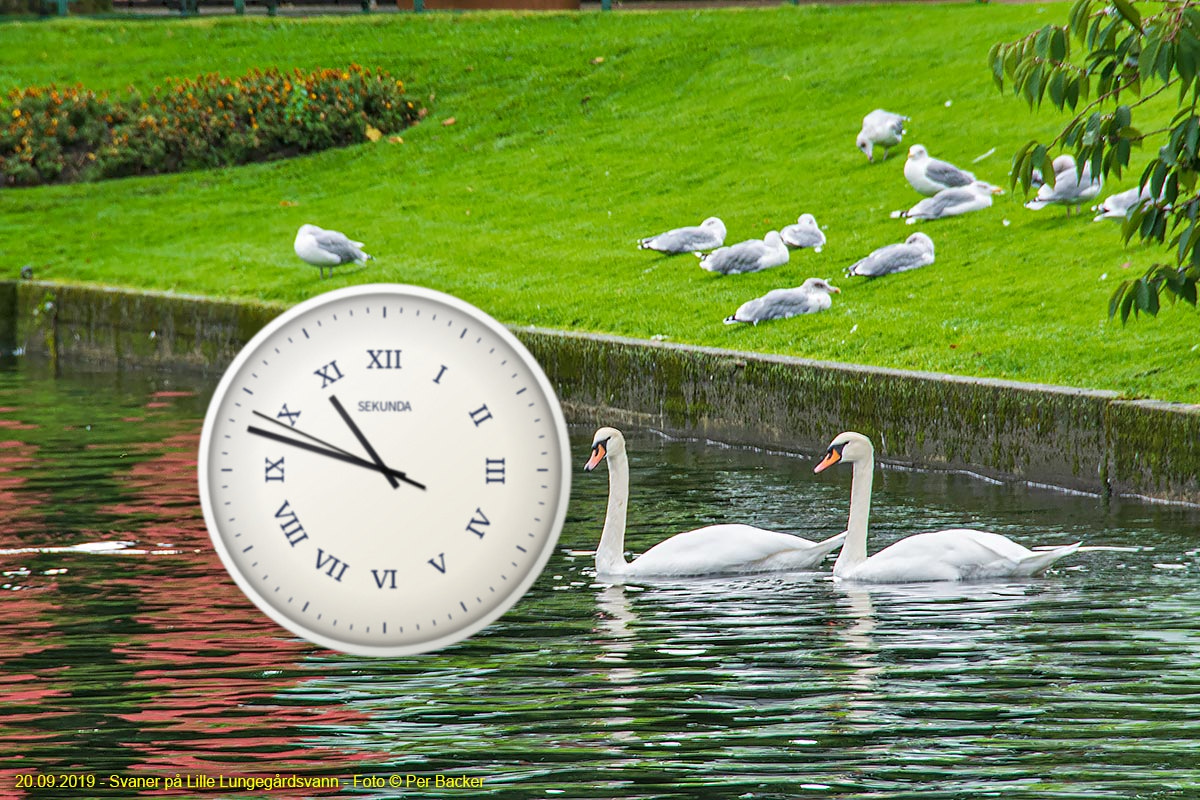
{"hour": 10, "minute": 47, "second": 49}
